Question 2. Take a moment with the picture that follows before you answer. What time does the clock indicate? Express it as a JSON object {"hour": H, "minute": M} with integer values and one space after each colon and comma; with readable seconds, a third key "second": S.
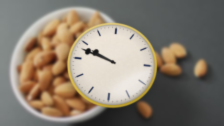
{"hour": 9, "minute": 48}
